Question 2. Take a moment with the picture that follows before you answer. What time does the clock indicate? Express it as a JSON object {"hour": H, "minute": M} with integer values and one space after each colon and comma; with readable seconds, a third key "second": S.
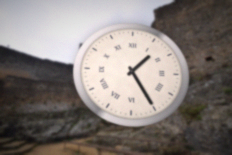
{"hour": 1, "minute": 25}
